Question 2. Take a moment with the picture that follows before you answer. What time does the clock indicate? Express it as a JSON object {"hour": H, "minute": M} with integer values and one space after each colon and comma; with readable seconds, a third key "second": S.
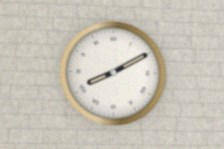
{"hour": 8, "minute": 10}
